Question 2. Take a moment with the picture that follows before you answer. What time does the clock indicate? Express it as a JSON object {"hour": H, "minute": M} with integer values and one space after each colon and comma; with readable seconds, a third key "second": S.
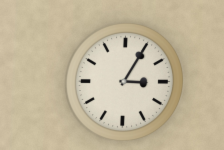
{"hour": 3, "minute": 5}
